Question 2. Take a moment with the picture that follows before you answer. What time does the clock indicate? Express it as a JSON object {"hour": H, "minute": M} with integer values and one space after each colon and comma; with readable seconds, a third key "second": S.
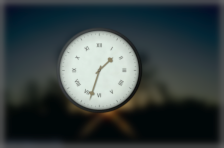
{"hour": 1, "minute": 33}
